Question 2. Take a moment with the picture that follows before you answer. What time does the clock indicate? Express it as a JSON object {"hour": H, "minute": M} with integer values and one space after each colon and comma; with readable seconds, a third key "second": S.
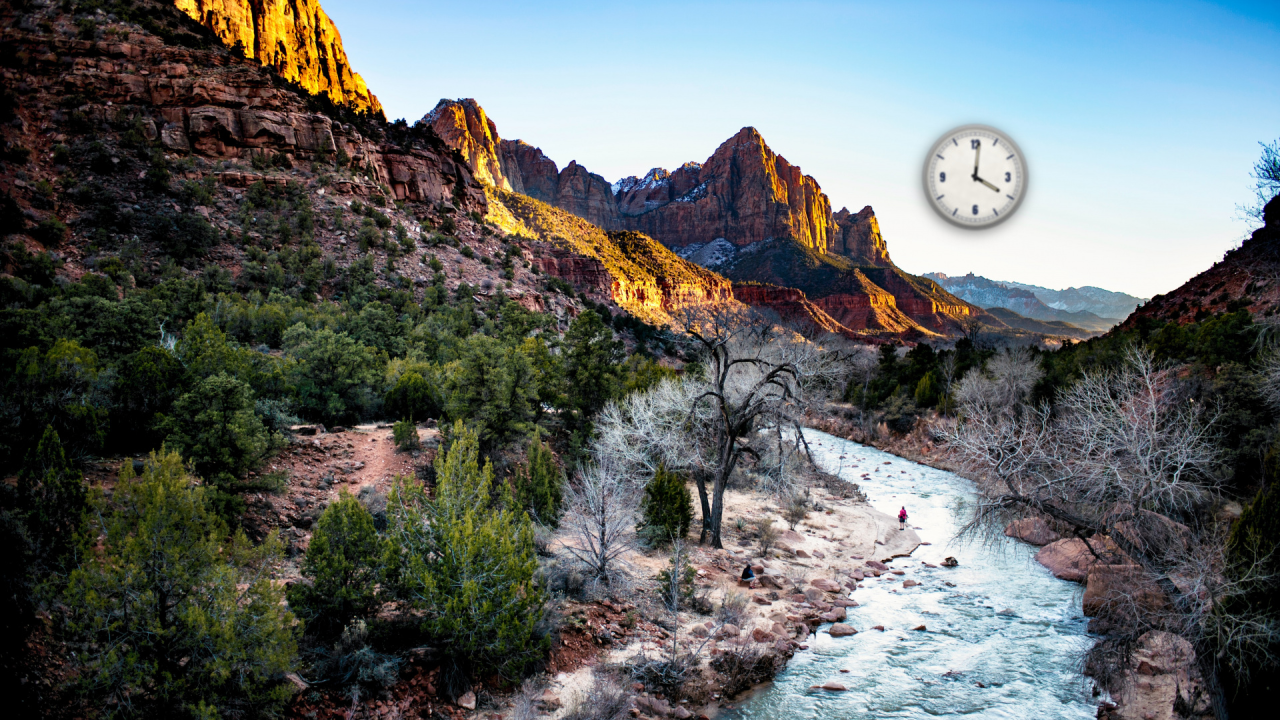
{"hour": 4, "minute": 1}
